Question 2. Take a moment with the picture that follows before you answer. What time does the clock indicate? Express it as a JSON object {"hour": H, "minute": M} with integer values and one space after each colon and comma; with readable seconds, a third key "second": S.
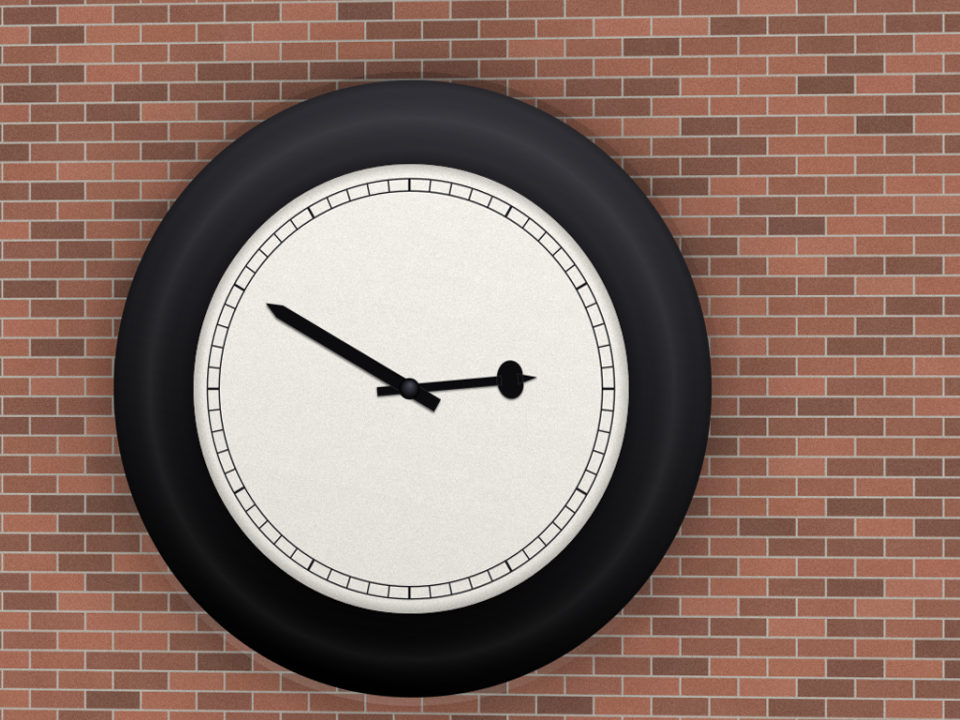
{"hour": 2, "minute": 50}
